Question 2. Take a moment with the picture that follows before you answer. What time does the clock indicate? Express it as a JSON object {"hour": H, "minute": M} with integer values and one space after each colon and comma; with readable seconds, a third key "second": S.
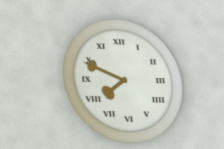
{"hour": 7, "minute": 49}
